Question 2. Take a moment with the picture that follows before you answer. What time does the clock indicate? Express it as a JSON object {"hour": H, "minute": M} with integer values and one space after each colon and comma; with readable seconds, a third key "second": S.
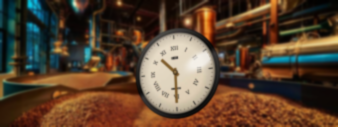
{"hour": 10, "minute": 30}
